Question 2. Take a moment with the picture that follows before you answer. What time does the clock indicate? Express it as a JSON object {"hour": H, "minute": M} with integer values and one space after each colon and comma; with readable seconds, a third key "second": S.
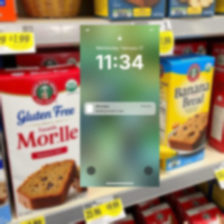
{"hour": 11, "minute": 34}
